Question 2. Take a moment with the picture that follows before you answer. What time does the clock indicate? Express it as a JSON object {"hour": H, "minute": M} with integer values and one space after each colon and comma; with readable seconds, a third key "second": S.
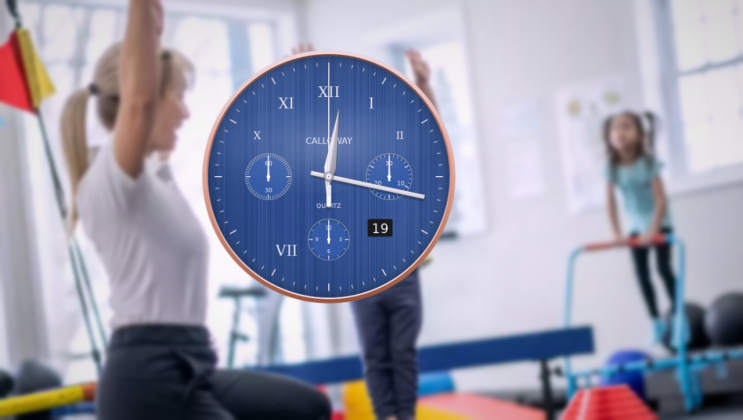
{"hour": 12, "minute": 17}
